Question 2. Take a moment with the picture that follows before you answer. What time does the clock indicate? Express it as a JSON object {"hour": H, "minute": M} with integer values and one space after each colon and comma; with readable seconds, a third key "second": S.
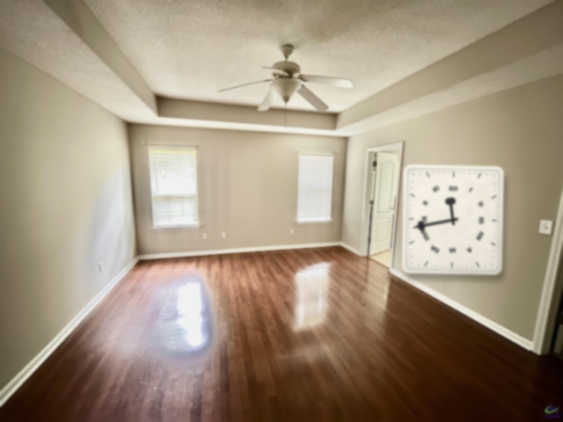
{"hour": 11, "minute": 43}
